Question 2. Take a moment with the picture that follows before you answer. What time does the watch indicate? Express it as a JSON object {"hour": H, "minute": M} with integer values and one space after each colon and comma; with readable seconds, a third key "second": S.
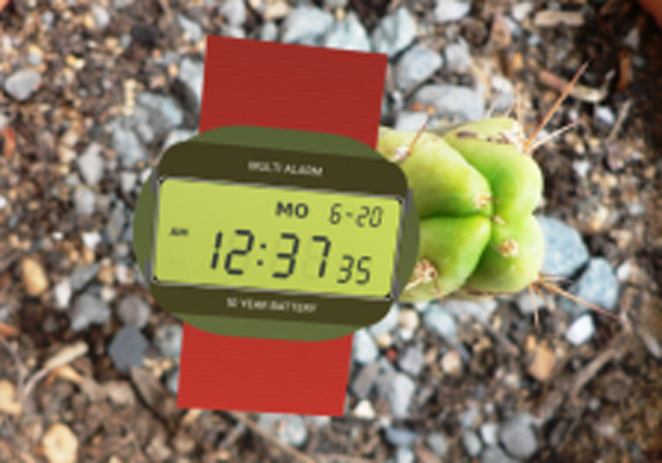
{"hour": 12, "minute": 37, "second": 35}
